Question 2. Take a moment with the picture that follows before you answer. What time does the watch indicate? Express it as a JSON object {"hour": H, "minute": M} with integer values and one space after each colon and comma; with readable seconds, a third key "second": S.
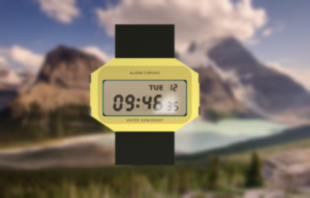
{"hour": 9, "minute": 46, "second": 35}
